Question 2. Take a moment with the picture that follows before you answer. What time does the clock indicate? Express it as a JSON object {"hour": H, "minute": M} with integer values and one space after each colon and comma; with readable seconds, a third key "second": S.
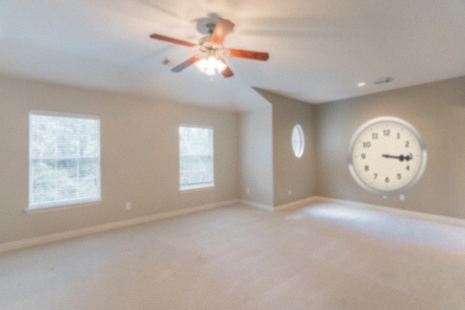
{"hour": 3, "minute": 16}
